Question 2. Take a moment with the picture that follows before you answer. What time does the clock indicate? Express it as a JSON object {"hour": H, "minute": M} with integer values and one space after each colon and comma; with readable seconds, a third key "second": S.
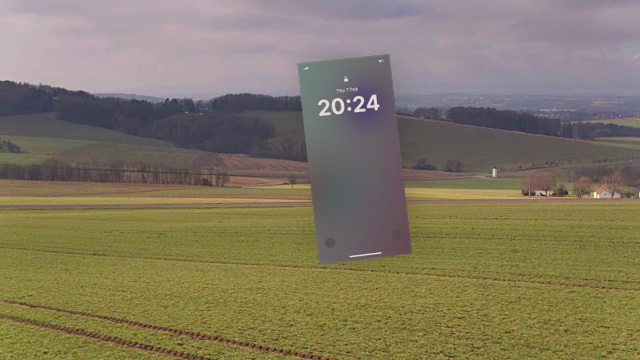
{"hour": 20, "minute": 24}
